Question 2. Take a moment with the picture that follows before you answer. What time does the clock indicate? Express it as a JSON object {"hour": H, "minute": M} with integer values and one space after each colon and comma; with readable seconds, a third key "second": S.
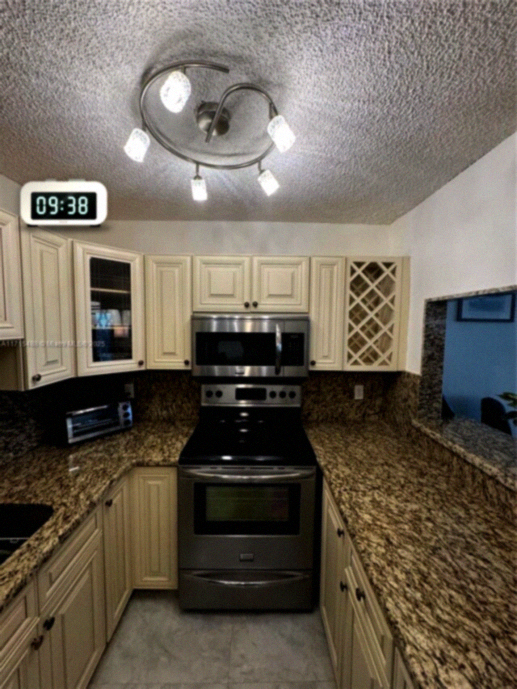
{"hour": 9, "minute": 38}
